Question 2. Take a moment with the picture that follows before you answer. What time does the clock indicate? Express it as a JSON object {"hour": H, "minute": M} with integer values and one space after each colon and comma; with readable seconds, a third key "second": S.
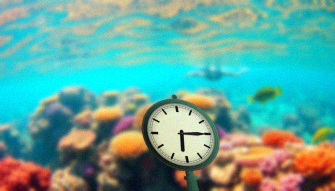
{"hour": 6, "minute": 15}
